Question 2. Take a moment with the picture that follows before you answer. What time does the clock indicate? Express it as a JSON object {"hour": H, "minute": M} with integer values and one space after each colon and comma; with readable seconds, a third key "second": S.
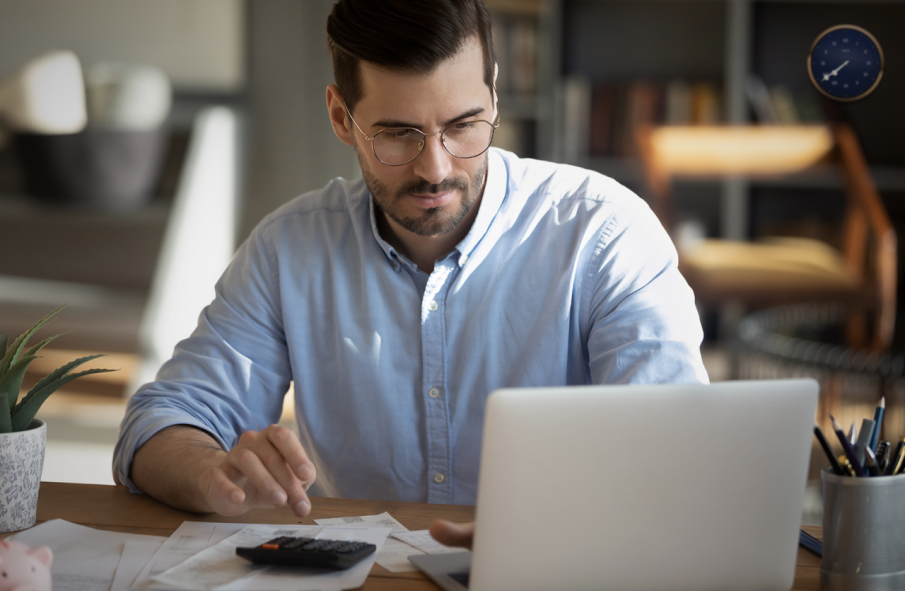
{"hour": 7, "minute": 39}
